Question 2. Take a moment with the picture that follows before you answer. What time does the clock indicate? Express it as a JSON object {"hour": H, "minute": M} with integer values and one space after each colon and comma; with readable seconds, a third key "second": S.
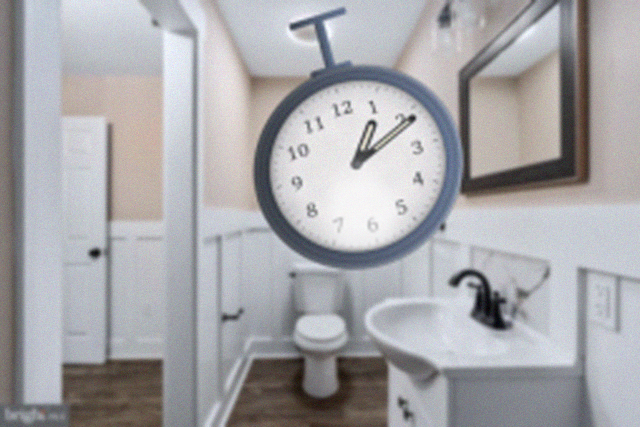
{"hour": 1, "minute": 11}
